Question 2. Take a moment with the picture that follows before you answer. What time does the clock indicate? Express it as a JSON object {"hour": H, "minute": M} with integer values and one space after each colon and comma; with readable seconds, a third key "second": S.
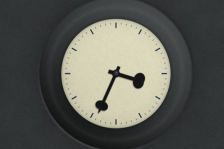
{"hour": 3, "minute": 34}
